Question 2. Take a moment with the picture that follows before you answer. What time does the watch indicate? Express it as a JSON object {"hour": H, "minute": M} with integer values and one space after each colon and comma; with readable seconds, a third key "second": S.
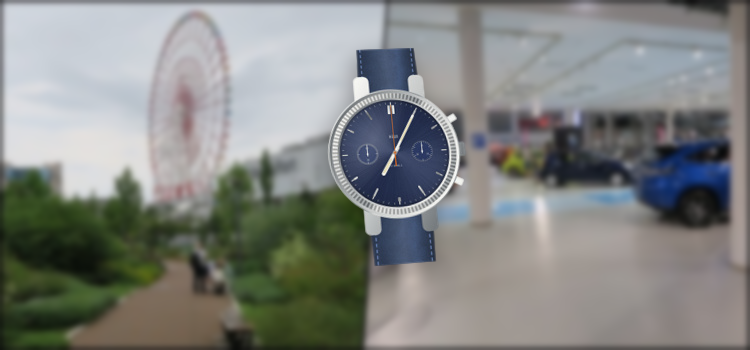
{"hour": 7, "minute": 5}
